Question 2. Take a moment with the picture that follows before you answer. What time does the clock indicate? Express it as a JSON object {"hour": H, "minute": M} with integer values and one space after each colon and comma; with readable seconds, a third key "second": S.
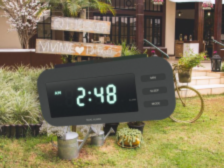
{"hour": 2, "minute": 48}
